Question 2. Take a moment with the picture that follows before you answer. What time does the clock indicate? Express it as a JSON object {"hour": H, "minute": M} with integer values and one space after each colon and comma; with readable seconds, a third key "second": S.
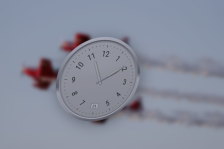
{"hour": 11, "minute": 9}
